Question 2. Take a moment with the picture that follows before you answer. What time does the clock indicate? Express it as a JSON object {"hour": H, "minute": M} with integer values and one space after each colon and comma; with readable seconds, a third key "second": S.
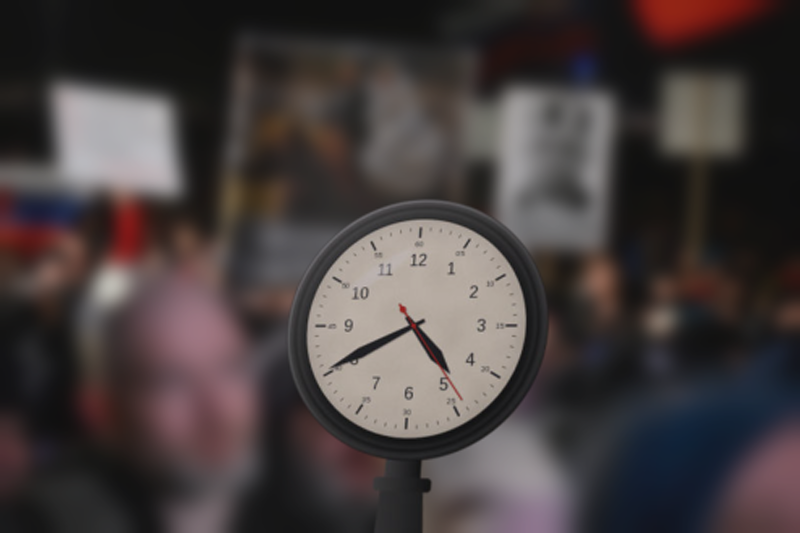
{"hour": 4, "minute": 40, "second": 24}
